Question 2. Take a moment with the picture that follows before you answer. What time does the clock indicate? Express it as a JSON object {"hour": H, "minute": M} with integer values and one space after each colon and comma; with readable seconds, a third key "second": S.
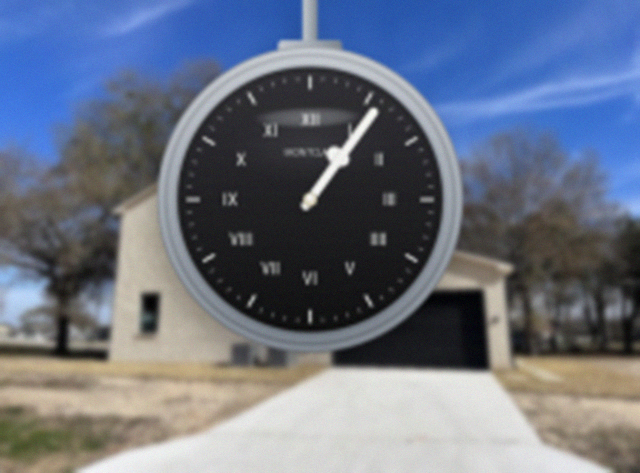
{"hour": 1, "minute": 6}
